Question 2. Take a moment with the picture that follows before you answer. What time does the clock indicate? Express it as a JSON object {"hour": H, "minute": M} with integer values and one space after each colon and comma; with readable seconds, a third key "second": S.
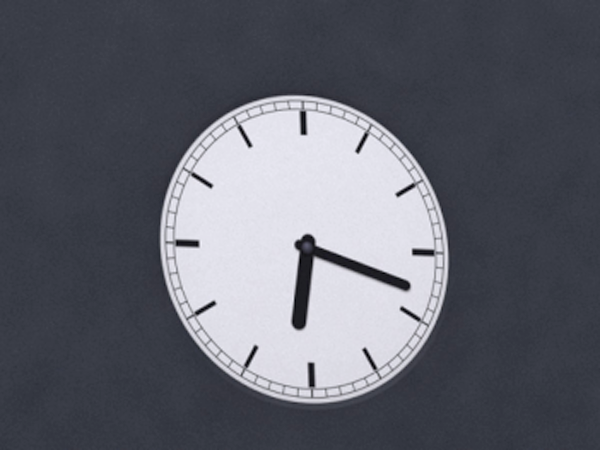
{"hour": 6, "minute": 18}
